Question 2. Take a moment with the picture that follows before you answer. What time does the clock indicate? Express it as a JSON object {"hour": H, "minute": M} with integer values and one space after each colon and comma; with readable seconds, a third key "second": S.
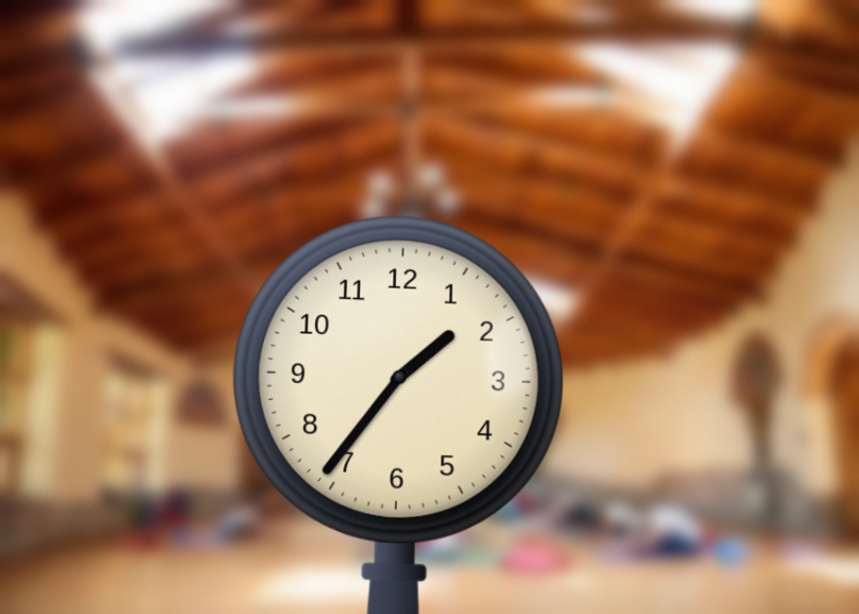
{"hour": 1, "minute": 36}
